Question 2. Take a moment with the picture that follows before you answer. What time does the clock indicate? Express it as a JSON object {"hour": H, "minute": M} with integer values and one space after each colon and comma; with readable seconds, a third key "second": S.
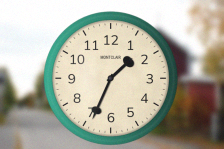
{"hour": 1, "minute": 34}
